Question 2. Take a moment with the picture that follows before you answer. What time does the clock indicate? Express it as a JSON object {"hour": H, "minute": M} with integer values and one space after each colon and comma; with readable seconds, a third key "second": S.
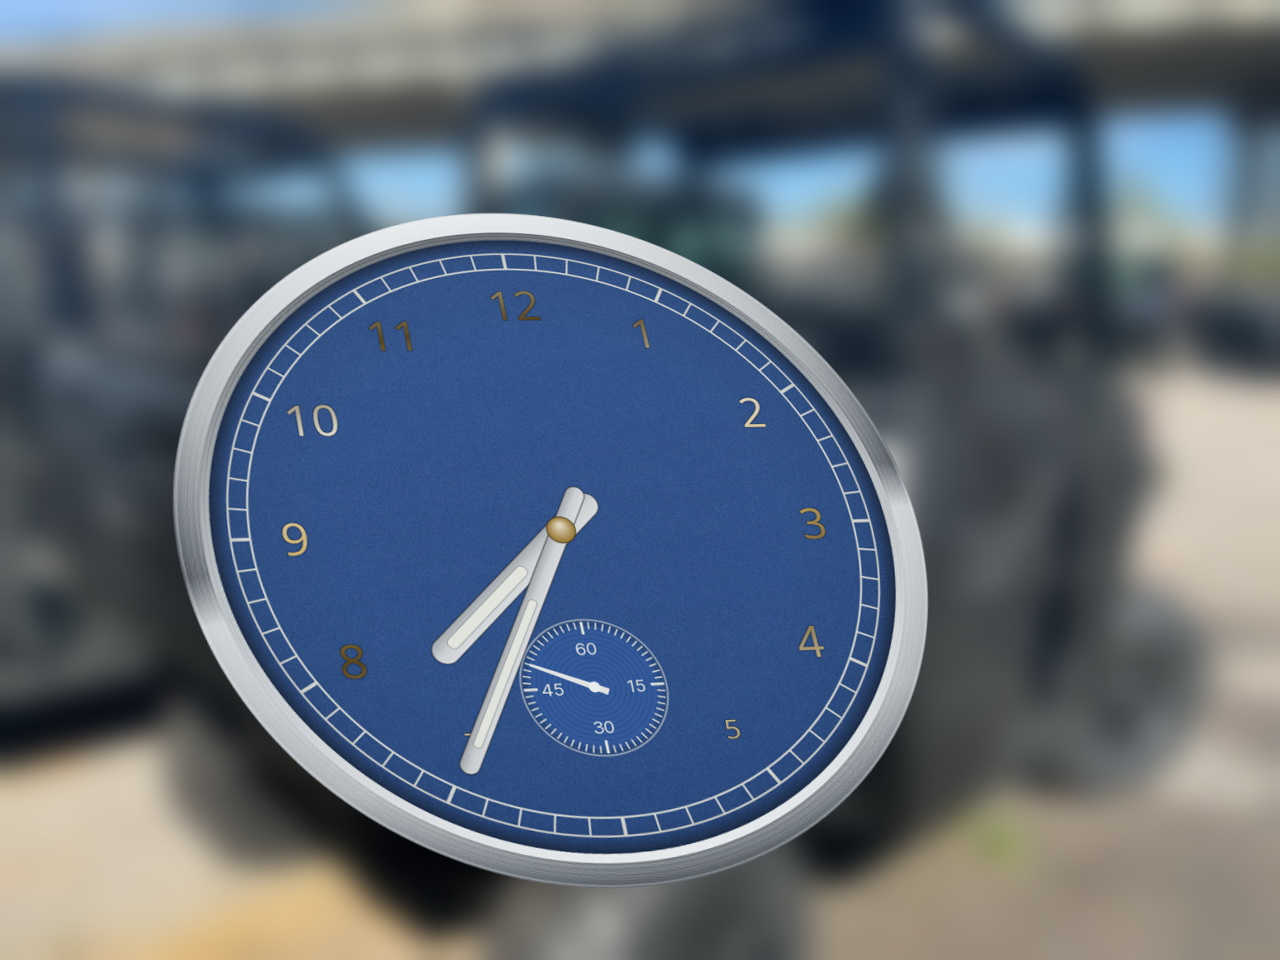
{"hour": 7, "minute": 34, "second": 49}
